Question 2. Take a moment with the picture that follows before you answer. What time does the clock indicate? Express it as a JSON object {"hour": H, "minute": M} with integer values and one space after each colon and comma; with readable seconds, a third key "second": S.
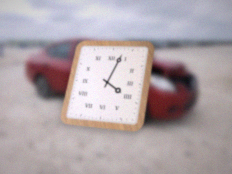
{"hour": 4, "minute": 3}
